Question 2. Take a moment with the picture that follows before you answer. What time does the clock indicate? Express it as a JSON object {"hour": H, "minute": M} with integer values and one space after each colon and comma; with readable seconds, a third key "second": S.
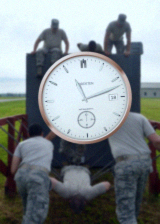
{"hour": 11, "minute": 12}
